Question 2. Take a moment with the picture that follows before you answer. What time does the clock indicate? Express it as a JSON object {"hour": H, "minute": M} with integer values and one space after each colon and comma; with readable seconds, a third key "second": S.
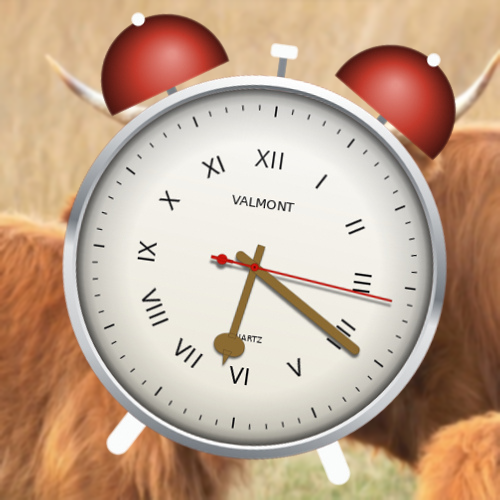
{"hour": 6, "minute": 20, "second": 16}
